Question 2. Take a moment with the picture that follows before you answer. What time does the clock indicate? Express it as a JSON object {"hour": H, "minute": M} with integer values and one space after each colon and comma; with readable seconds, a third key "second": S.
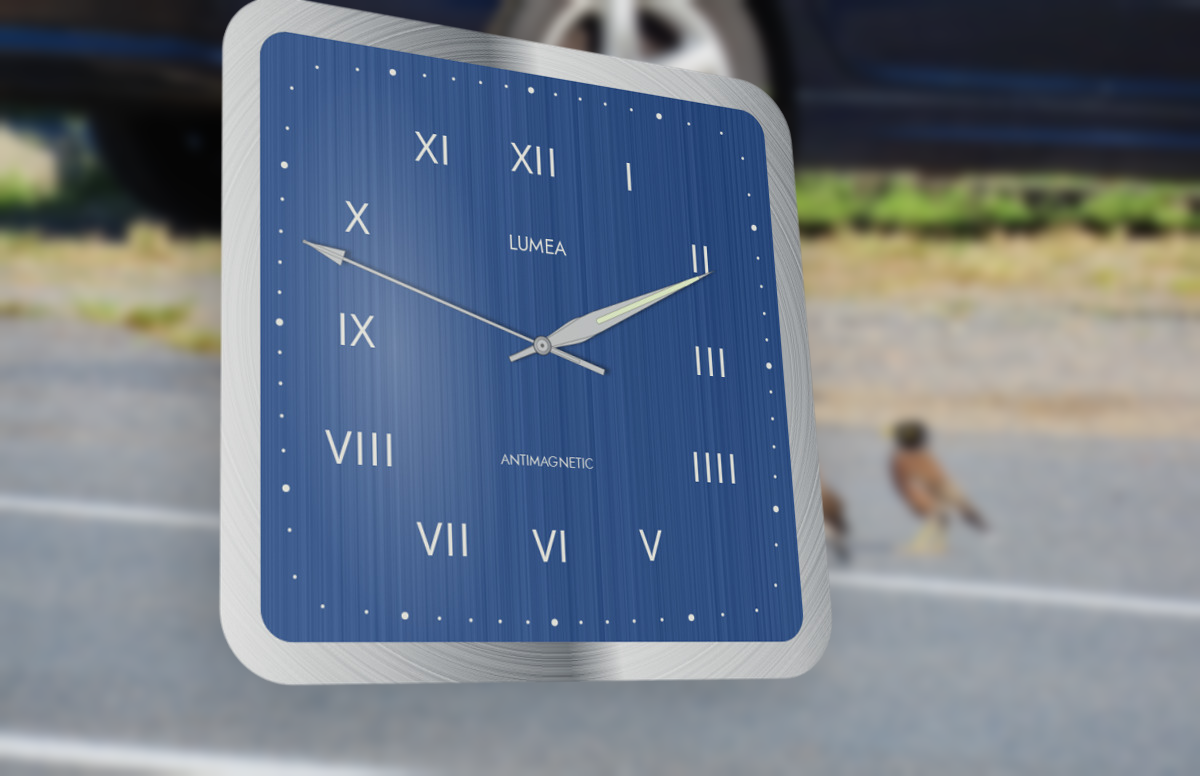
{"hour": 2, "minute": 10, "second": 48}
